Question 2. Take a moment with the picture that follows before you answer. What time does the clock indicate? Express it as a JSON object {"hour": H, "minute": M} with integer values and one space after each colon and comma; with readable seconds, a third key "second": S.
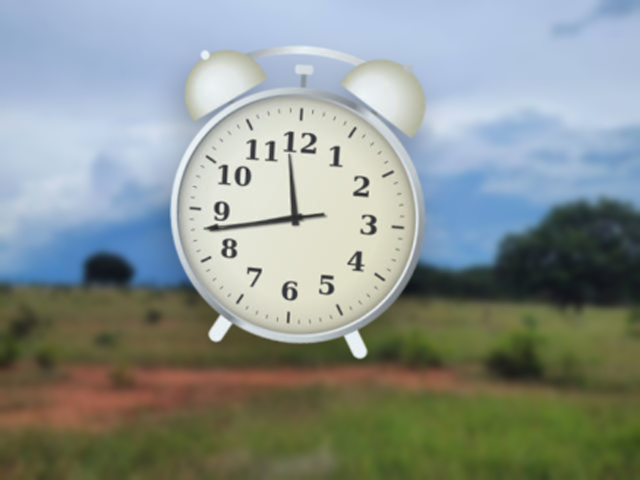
{"hour": 11, "minute": 42, "second": 43}
